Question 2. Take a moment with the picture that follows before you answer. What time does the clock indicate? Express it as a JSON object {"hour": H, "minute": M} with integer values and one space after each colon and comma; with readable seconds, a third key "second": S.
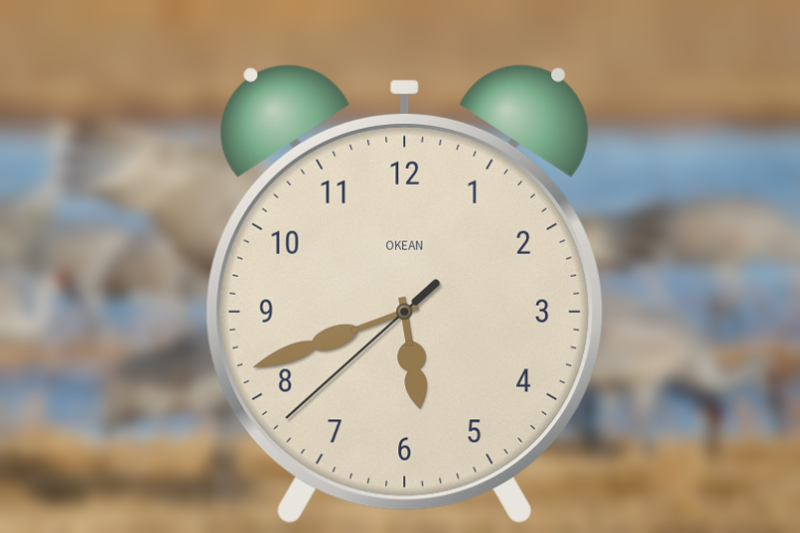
{"hour": 5, "minute": 41, "second": 38}
